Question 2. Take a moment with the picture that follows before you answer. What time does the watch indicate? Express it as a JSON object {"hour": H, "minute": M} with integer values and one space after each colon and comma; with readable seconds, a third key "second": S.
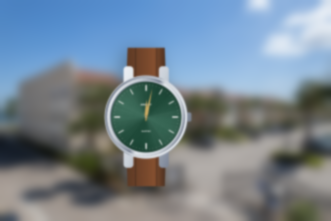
{"hour": 12, "minute": 2}
